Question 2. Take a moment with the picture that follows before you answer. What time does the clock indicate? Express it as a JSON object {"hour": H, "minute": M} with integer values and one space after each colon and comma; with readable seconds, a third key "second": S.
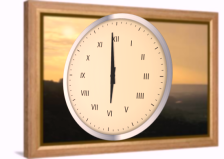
{"hour": 5, "minute": 59}
